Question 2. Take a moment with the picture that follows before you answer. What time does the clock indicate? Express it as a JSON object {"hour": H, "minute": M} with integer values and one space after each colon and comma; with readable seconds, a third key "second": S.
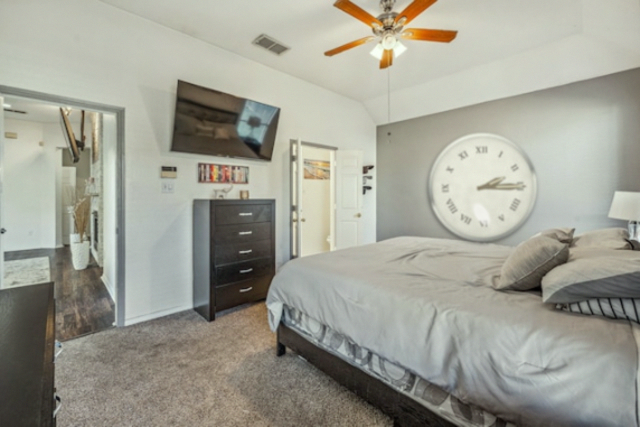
{"hour": 2, "minute": 15}
